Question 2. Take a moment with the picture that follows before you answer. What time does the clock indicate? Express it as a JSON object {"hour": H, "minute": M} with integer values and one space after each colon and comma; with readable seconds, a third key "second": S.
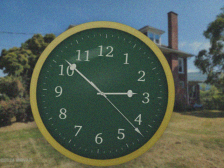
{"hour": 2, "minute": 51, "second": 22}
